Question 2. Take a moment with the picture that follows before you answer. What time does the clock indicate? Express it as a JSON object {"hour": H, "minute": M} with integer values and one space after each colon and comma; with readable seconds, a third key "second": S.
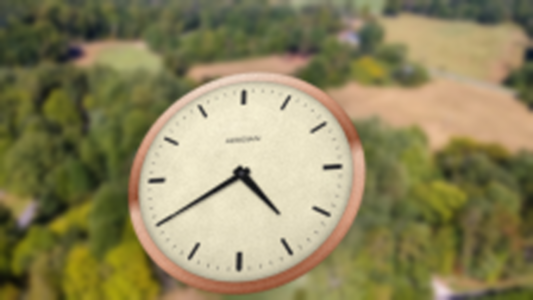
{"hour": 4, "minute": 40}
